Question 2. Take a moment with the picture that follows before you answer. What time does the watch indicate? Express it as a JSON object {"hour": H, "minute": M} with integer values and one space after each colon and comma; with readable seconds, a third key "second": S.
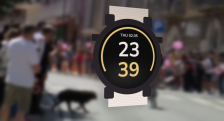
{"hour": 23, "minute": 39}
